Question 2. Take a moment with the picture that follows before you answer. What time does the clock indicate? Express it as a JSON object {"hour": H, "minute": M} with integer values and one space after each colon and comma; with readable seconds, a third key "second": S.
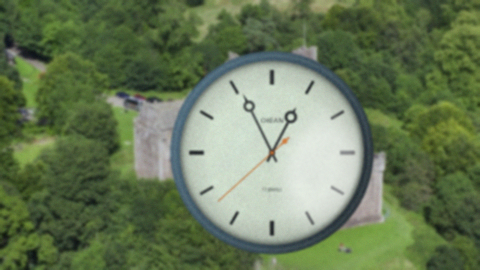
{"hour": 12, "minute": 55, "second": 38}
